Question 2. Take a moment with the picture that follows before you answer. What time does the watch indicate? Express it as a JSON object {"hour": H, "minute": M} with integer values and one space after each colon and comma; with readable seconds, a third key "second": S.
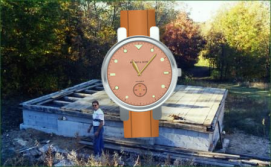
{"hour": 11, "minute": 7}
